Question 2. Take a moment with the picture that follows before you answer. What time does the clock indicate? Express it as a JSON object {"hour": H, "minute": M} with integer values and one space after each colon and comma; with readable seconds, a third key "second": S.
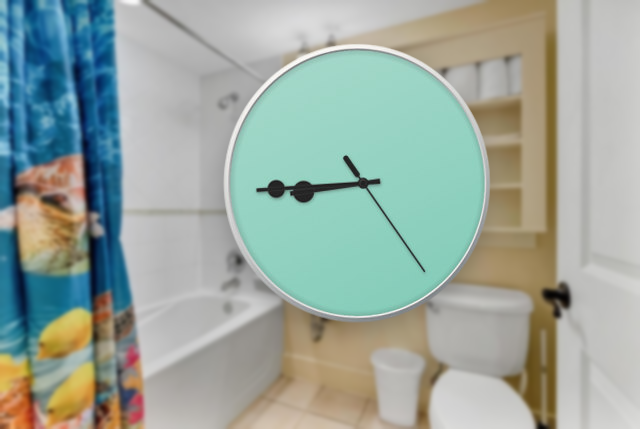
{"hour": 8, "minute": 44, "second": 24}
